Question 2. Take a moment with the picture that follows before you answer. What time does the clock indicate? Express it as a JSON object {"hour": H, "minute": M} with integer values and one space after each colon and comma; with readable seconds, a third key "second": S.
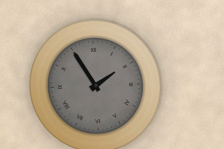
{"hour": 1, "minute": 55}
